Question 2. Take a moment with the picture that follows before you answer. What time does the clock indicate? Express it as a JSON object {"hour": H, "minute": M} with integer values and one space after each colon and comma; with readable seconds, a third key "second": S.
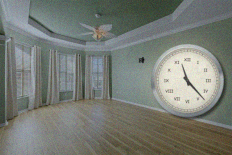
{"hour": 11, "minute": 23}
